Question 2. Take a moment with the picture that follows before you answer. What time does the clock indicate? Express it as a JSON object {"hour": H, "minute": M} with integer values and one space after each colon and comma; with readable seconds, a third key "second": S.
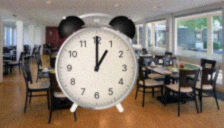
{"hour": 1, "minute": 0}
